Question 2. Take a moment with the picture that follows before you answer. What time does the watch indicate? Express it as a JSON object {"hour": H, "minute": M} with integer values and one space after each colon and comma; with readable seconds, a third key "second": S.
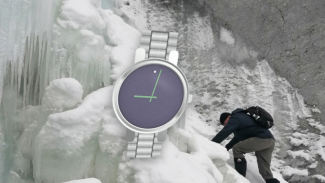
{"hour": 9, "minute": 2}
